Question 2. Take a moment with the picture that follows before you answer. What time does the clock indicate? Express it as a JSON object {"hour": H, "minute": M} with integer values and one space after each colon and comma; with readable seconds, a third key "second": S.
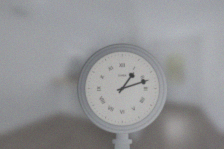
{"hour": 1, "minute": 12}
